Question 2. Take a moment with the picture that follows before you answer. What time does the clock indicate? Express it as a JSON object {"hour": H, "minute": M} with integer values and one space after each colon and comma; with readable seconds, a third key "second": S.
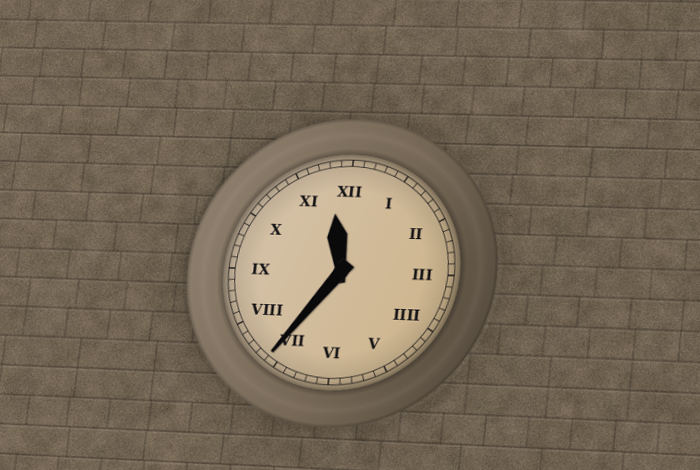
{"hour": 11, "minute": 36}
